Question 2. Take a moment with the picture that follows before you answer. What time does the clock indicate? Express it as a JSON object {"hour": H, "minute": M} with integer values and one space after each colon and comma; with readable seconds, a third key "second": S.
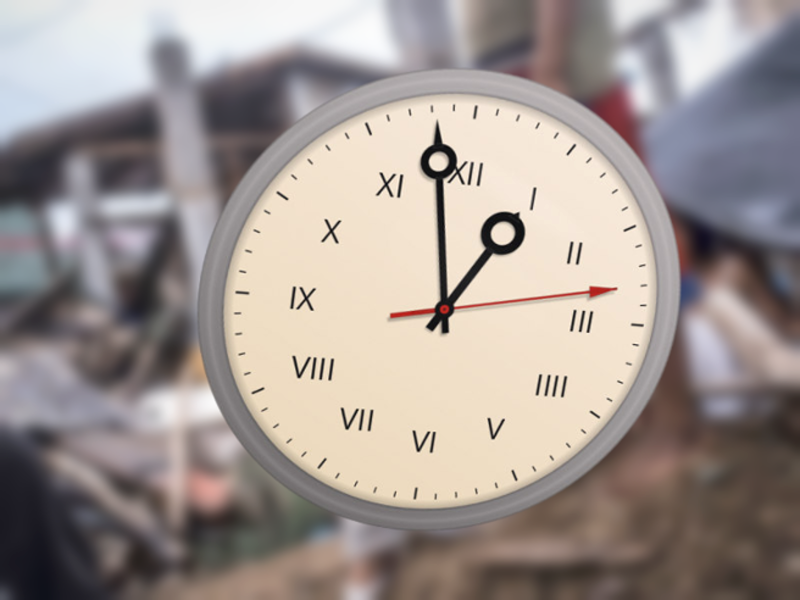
{"hour": 12, "minute": 58, "second": 13}
